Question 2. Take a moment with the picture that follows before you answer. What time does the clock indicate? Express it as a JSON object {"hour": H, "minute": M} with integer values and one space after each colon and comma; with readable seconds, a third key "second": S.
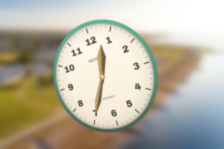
{"hour": 12, "minute": 35}
